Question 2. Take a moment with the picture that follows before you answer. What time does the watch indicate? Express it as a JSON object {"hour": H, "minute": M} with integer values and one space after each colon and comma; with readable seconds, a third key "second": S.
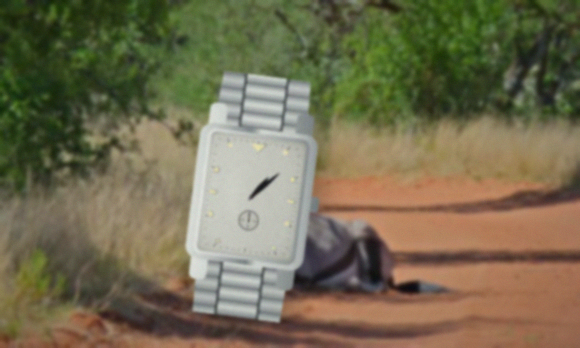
{"hour": 1, "minute": 7}
